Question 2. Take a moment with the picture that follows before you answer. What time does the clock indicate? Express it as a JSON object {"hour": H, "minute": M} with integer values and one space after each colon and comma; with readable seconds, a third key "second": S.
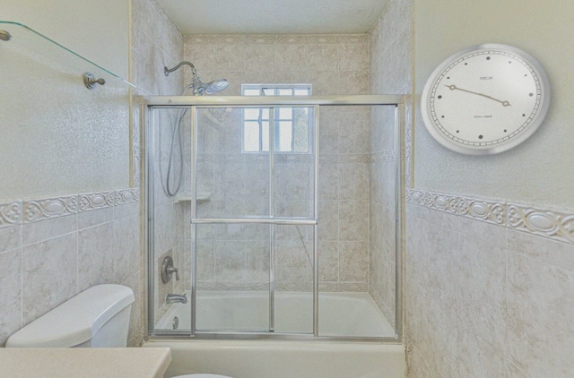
{"hour": 3, "minute": 48}
